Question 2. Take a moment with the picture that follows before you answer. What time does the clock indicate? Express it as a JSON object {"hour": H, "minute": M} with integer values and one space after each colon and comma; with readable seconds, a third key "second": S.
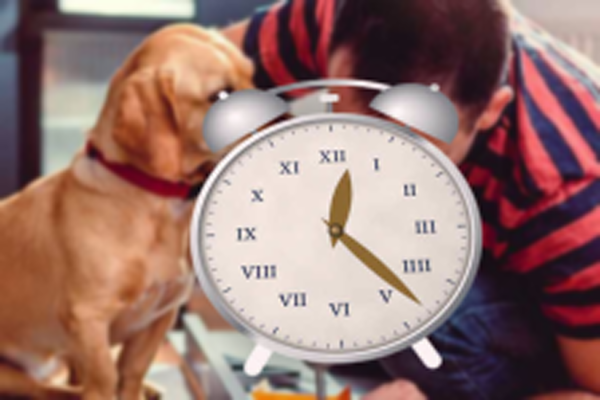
{"hour": 12, "minute": 23}
